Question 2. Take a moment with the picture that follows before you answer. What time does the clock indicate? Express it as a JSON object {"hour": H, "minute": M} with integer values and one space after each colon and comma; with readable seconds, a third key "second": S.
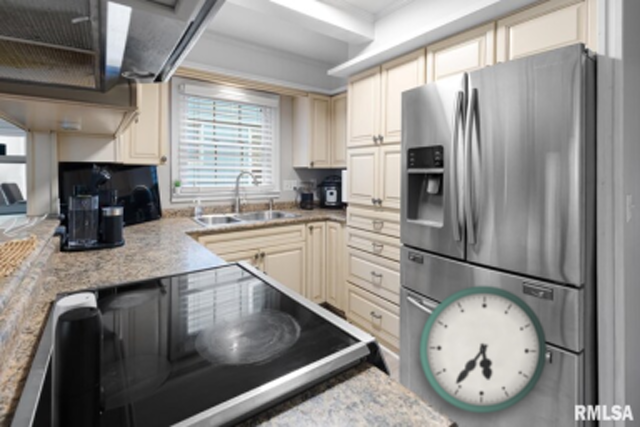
{"hour": 5, "minute": 36}
